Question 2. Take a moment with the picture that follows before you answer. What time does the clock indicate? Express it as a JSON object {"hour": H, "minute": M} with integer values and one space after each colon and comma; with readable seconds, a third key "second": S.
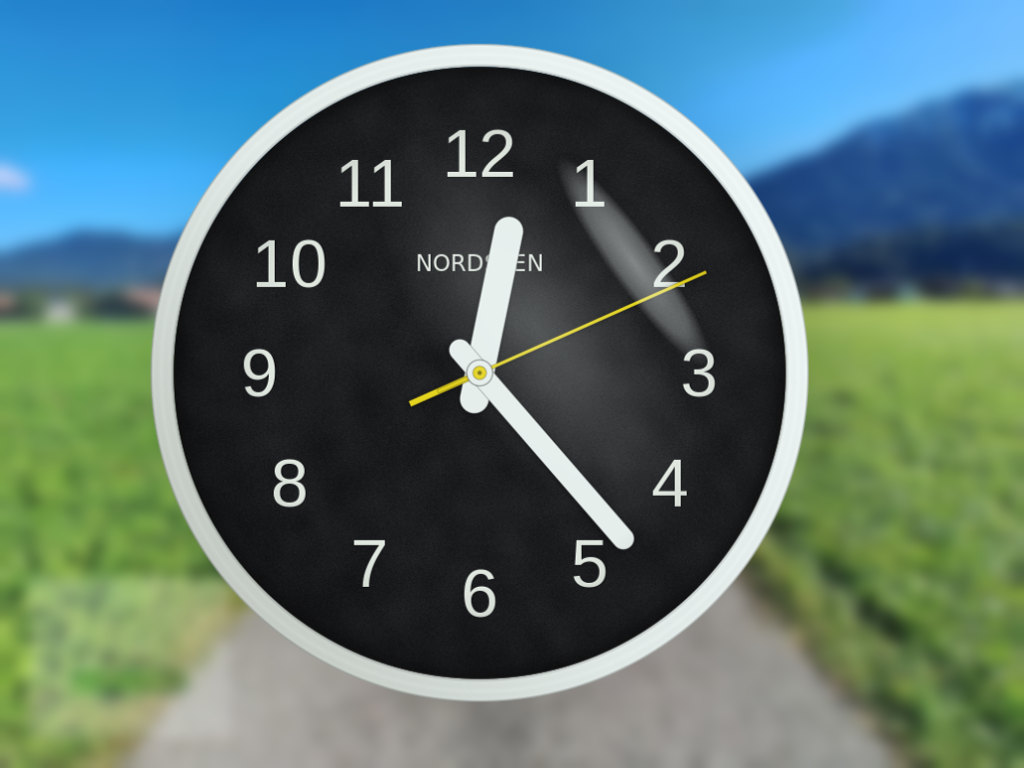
{"hour": 12, "minute": 23, "second": 11}
